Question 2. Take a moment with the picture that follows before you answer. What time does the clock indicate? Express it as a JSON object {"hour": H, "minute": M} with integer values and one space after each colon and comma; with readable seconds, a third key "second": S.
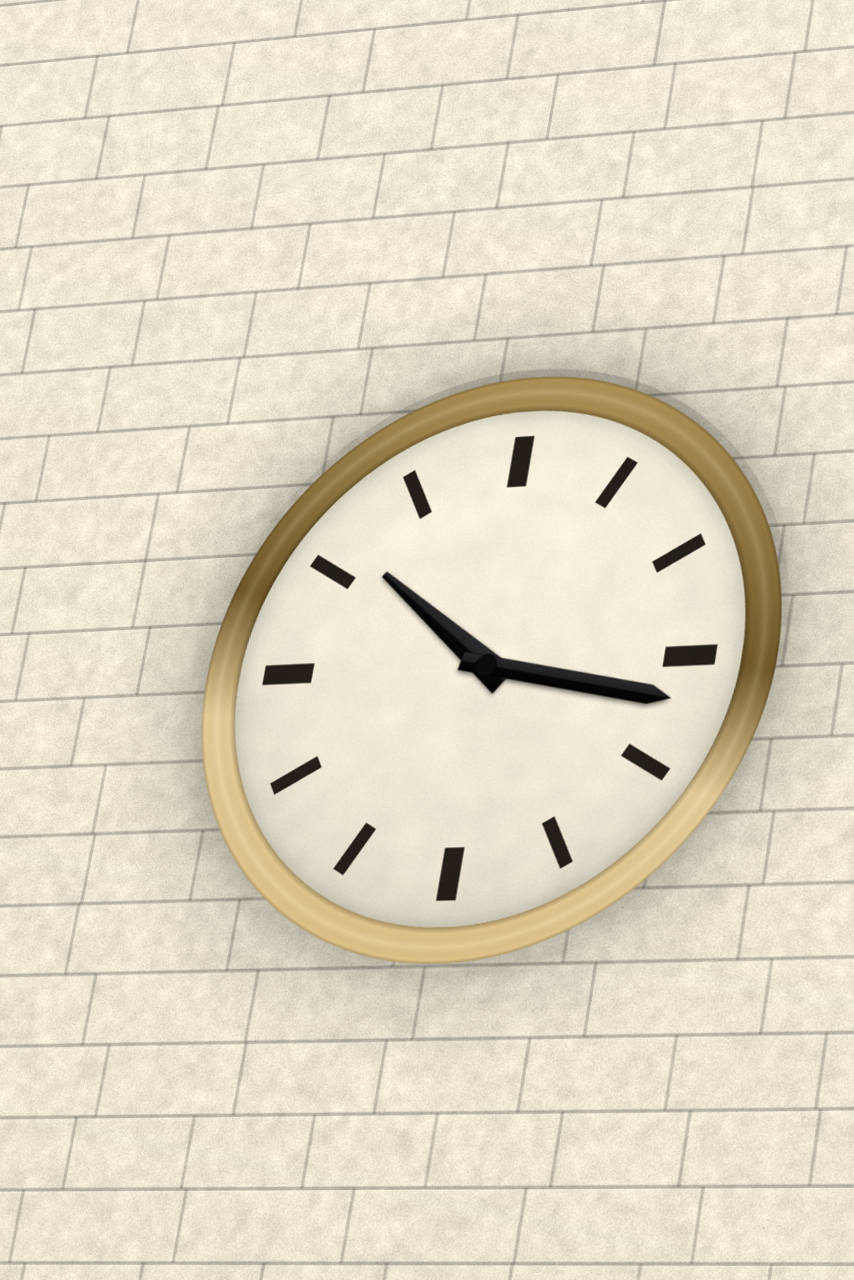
{"hour": 10, "minute": 17}
